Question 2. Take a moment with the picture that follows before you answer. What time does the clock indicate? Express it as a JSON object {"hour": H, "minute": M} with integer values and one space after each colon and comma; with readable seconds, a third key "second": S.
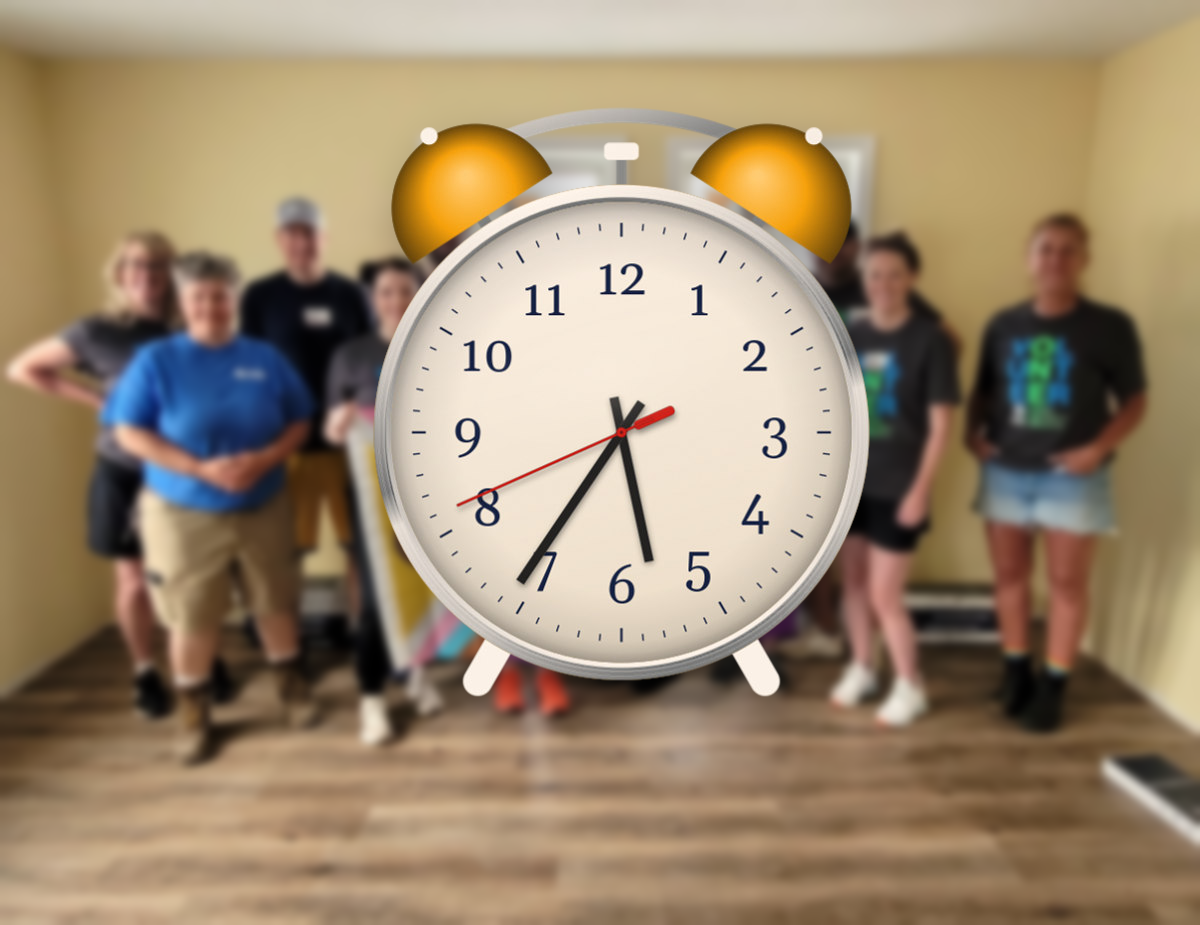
{"hour": 5, "minute": 35, "second": 41}
